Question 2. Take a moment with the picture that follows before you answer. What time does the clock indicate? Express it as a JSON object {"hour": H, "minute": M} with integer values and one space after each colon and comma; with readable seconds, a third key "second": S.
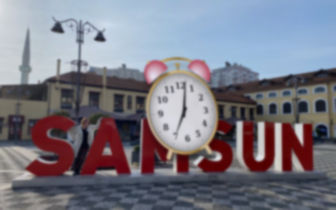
{"hour": 7, "minute": 2}
